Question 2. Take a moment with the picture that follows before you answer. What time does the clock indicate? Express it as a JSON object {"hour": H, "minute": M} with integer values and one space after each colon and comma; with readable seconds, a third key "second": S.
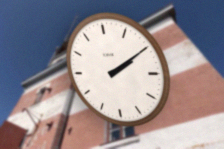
{"hour": 2, "minute": 10}
